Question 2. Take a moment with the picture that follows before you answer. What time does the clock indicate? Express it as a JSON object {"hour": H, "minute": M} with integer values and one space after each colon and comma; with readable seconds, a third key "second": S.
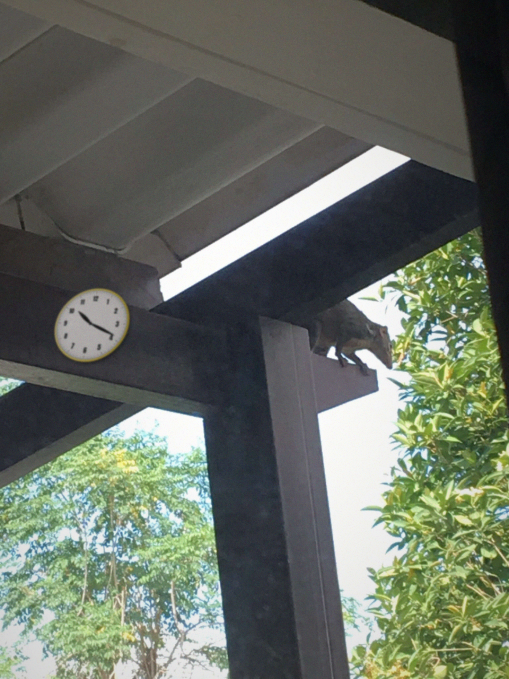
{"hour": 10, "minute": 19}
